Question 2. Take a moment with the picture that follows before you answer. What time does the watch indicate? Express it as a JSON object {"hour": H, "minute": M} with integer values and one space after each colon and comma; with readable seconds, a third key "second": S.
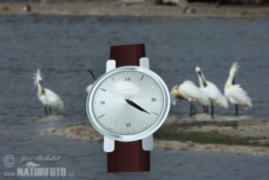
{"hour": 4, "minute": 21}
